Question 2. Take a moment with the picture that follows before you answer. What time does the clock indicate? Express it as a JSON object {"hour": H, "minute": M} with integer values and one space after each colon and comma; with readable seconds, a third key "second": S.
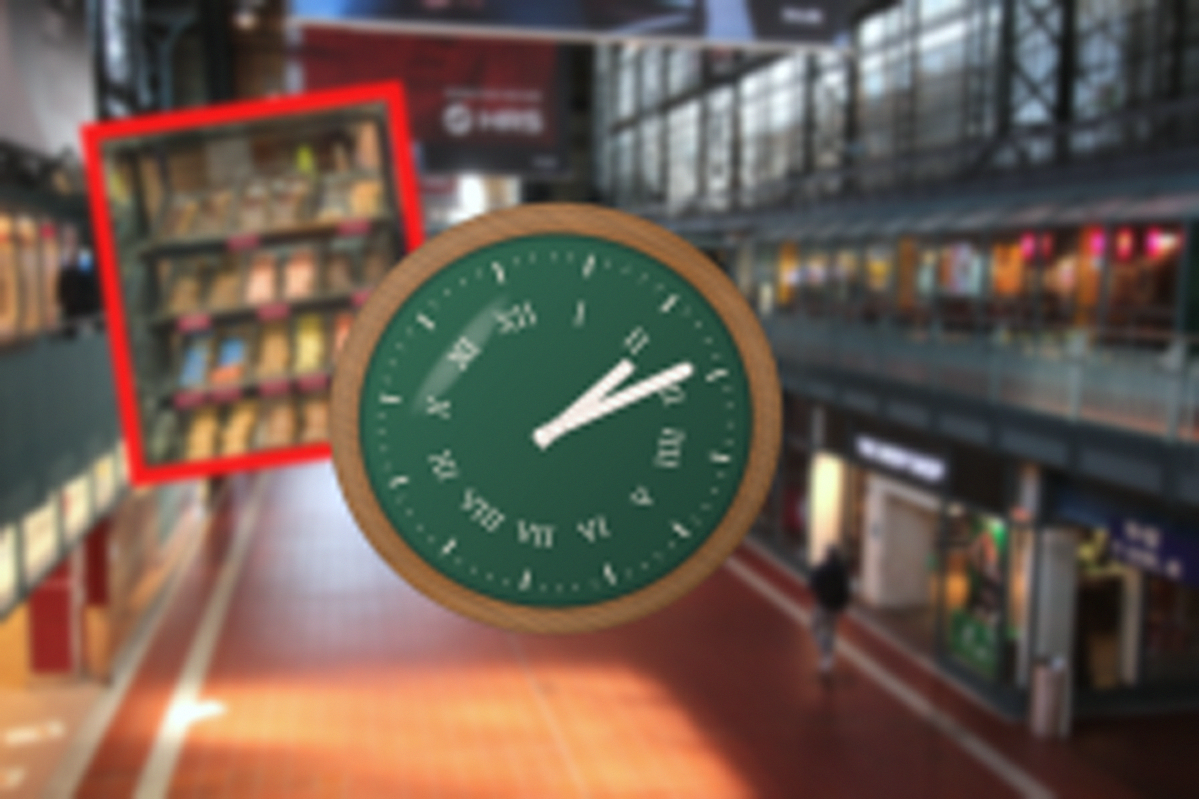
{"hour": 2, "minute": 14}
